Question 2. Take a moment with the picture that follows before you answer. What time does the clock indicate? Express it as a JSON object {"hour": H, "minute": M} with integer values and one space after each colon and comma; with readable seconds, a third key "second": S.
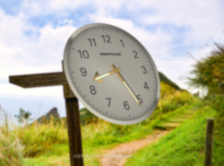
{"hour": 8, "minute": 26}
